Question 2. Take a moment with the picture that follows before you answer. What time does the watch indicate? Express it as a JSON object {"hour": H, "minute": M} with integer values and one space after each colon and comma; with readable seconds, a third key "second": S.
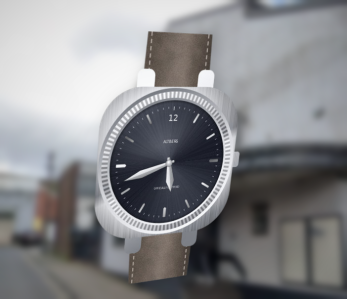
{"hour": 5, "minute": 42}
